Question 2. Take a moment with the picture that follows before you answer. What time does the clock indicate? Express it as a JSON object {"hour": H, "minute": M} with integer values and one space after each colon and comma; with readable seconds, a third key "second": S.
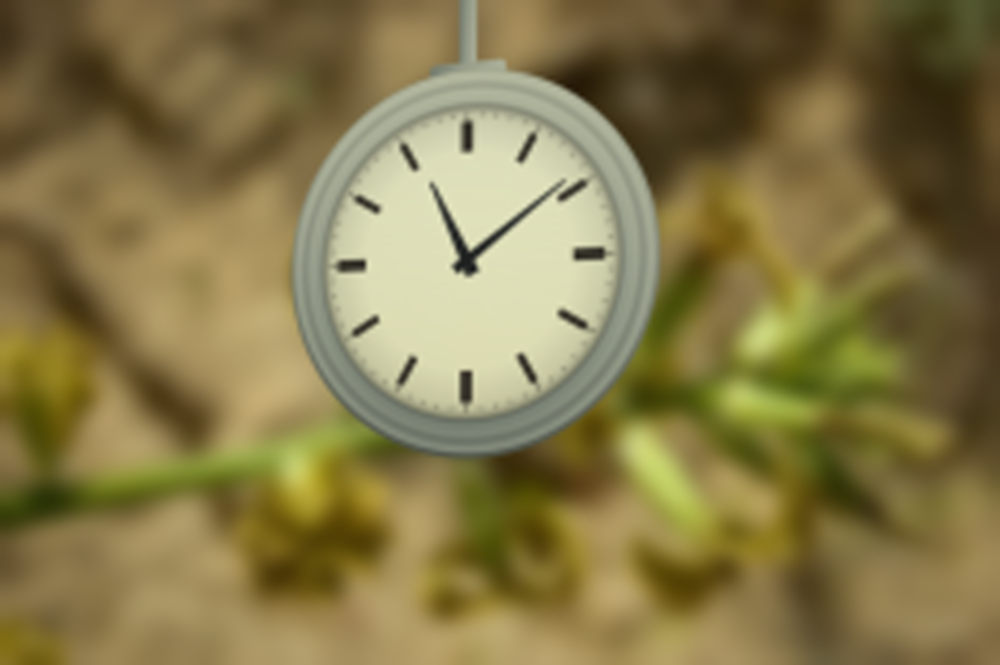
{"hour": 11, "minute": 9}
